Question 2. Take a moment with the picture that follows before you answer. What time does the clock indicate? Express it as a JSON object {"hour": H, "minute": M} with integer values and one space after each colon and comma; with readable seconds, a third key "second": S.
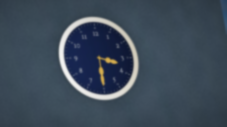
{"hour": 3, "minute": 30}
